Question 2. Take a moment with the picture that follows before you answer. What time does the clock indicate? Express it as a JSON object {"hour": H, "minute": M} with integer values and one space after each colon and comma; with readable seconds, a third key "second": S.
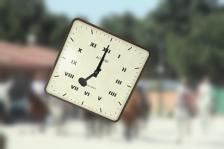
{"hour": 7, "minute": 0}
